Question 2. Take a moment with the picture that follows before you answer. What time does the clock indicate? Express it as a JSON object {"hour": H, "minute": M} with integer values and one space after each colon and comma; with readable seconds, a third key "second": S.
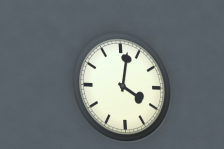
{"hour": 4, "minute": 2}
